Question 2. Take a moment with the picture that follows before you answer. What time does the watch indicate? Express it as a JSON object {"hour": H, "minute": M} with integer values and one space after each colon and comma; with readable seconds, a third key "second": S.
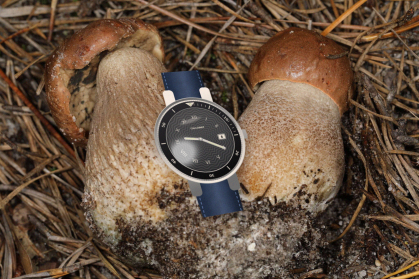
{"hour": 9, "minute": 20}
